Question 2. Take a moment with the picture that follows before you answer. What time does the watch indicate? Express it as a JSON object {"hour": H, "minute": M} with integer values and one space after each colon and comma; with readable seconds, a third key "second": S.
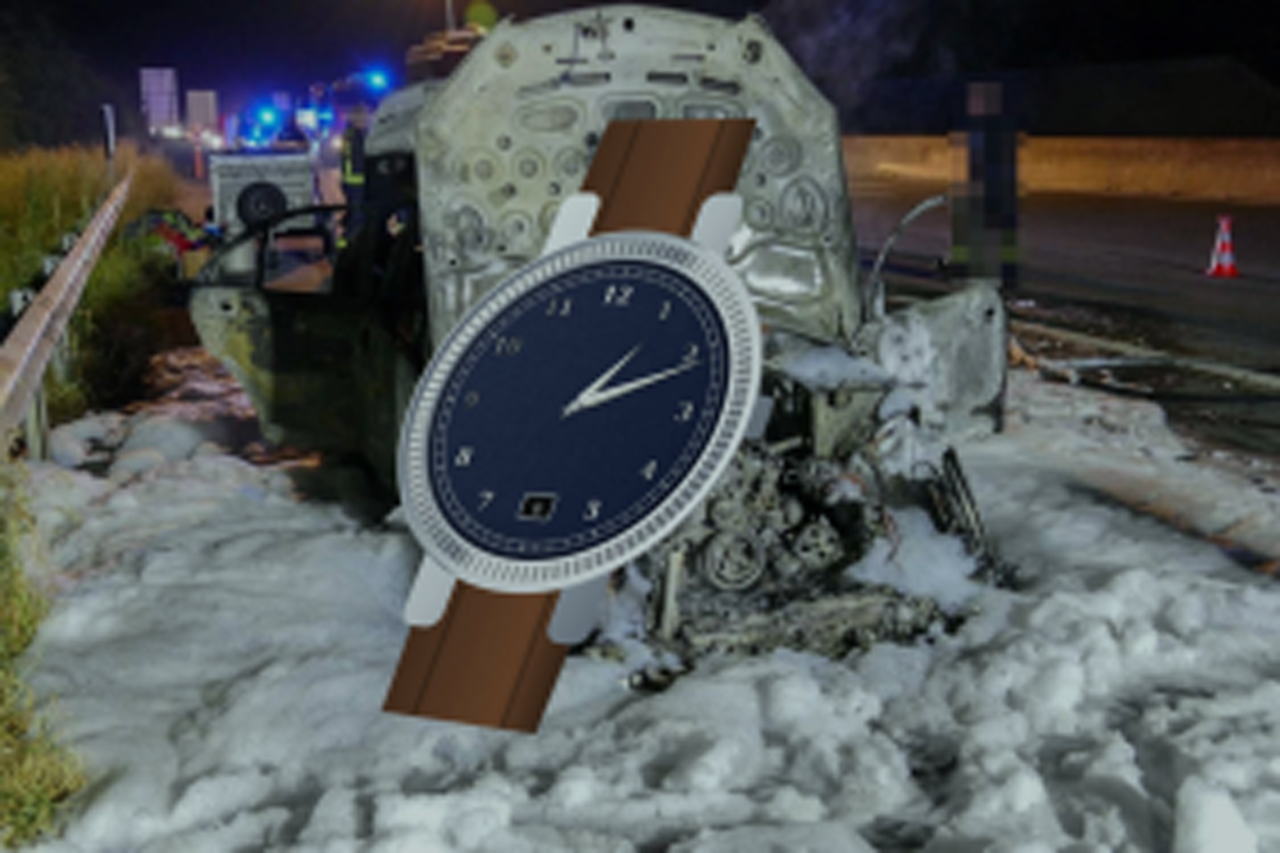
{"hour": 1, "minute": 11}
